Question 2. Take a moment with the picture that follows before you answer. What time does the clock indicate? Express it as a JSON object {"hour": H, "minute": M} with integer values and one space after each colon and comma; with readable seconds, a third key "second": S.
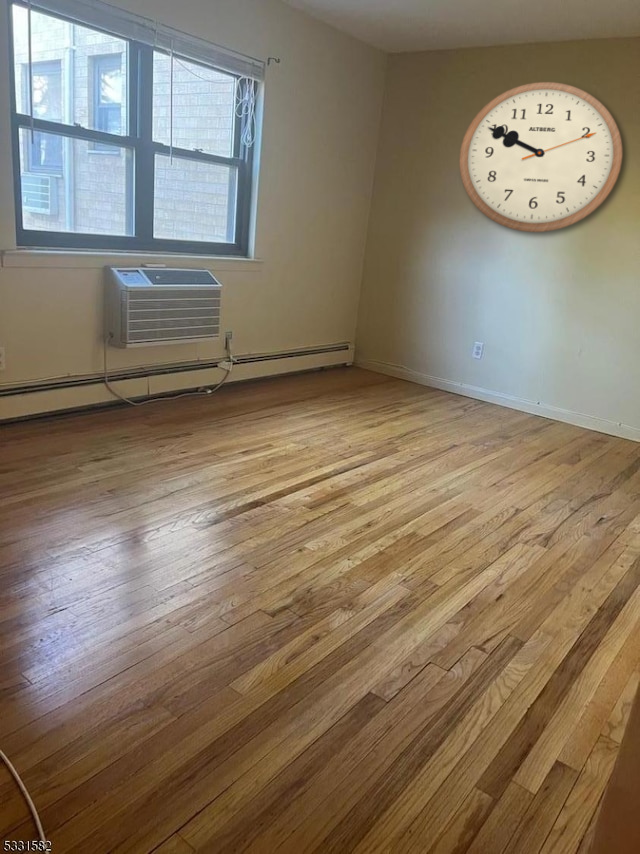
{"hour": 9, "minute": 49, "second": 11}
